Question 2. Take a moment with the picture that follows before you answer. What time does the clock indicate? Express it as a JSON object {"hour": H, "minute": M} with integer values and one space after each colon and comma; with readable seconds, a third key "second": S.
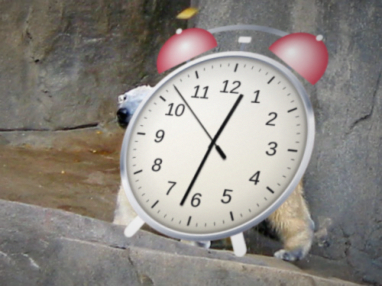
{"hour": 12, "minute": 31, "second": 52}
